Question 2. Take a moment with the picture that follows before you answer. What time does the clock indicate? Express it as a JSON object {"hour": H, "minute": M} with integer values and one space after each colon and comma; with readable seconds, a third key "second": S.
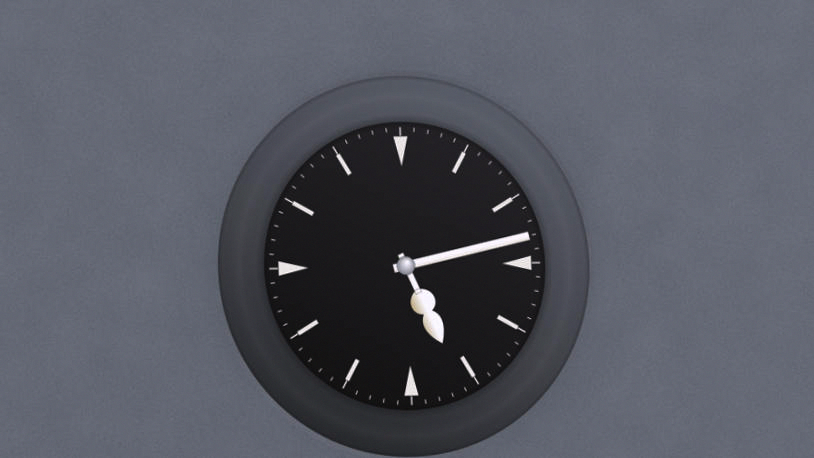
{"hour": 5, "minute": 13}
